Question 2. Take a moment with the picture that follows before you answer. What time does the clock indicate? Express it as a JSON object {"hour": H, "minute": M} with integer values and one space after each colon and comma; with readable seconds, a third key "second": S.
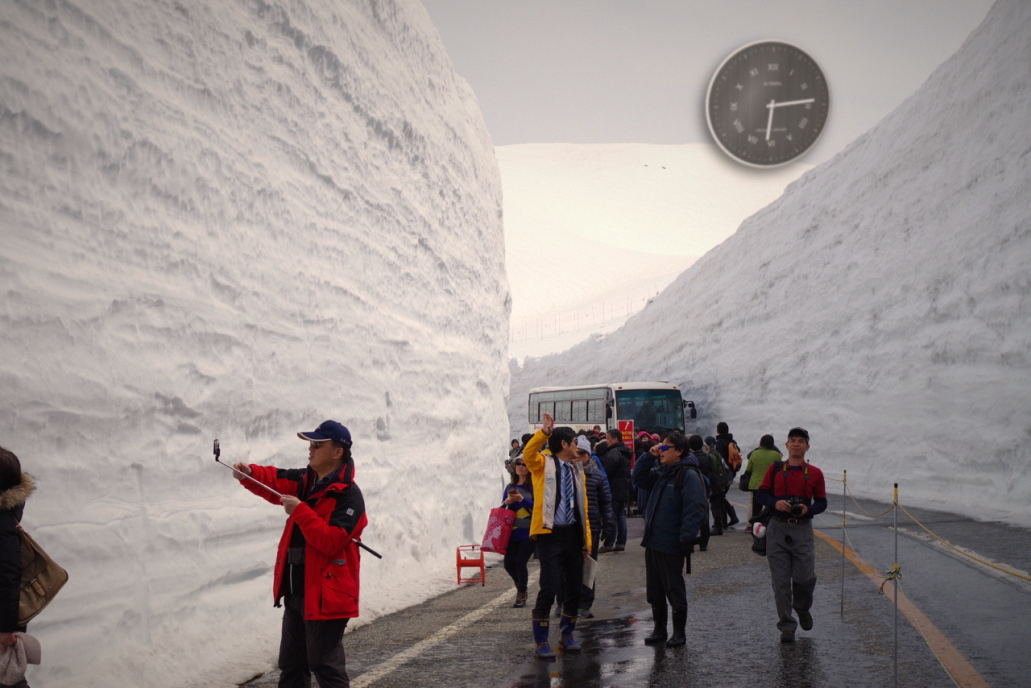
{"hour": 6, "minute": 14}
